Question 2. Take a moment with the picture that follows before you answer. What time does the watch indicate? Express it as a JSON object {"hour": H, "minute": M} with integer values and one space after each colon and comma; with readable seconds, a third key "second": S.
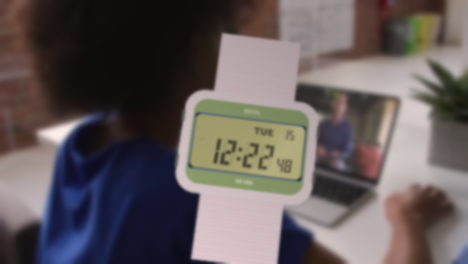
{"hour": 12, "minute": 22, "second": 48}
